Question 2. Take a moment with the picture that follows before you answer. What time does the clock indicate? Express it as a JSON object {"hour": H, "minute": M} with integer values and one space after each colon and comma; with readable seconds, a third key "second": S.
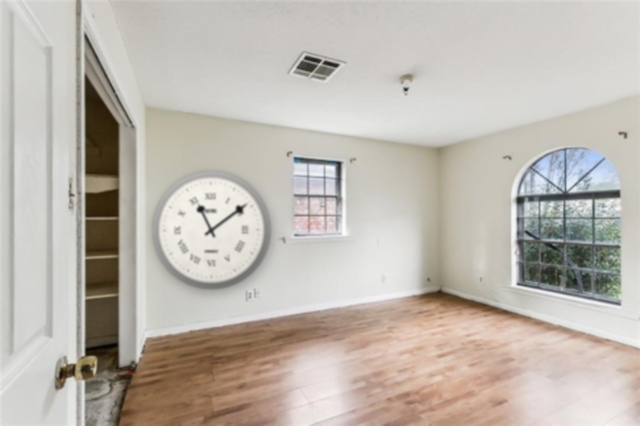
{"hour": 11, "minute": 9}
